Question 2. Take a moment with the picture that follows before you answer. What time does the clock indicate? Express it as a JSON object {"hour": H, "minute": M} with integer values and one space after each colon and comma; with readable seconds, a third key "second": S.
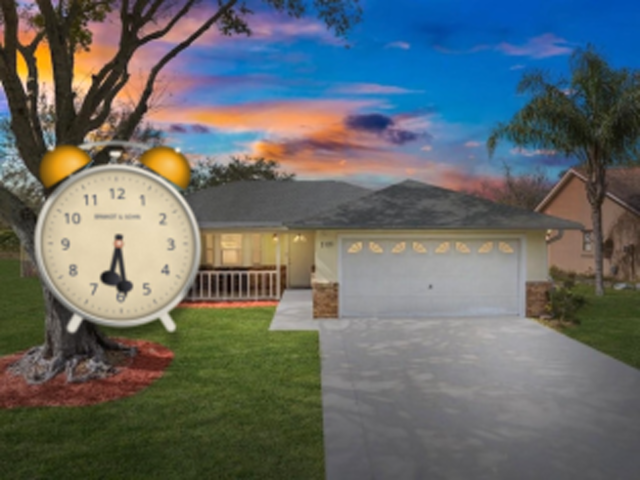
{"hour": 6, "minute": 29}
